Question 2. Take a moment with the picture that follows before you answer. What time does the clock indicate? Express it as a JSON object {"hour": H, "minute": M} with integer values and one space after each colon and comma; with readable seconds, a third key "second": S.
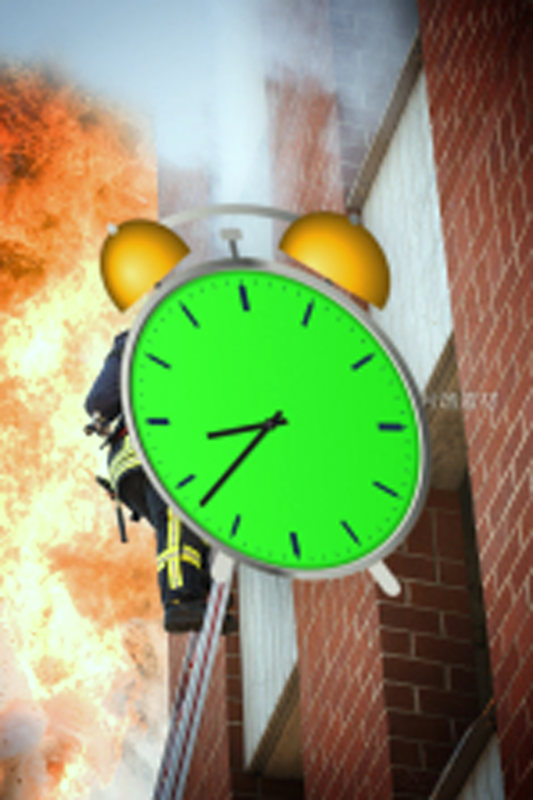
{"hour": 8, "minute": 38}
